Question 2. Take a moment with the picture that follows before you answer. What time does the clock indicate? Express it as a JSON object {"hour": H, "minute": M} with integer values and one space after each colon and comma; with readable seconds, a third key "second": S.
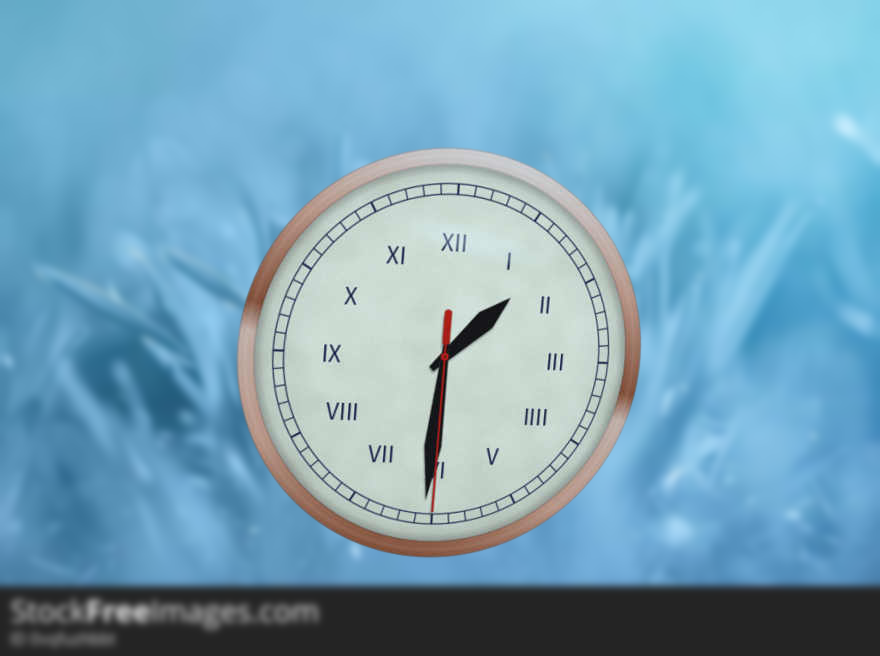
{"hour": 1, "minute": 30, "second": 30}
